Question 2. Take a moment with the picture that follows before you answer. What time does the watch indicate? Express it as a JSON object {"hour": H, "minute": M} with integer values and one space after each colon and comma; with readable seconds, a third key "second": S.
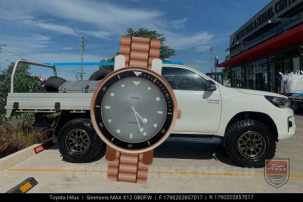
{"hour": 4, "minute": 26}
